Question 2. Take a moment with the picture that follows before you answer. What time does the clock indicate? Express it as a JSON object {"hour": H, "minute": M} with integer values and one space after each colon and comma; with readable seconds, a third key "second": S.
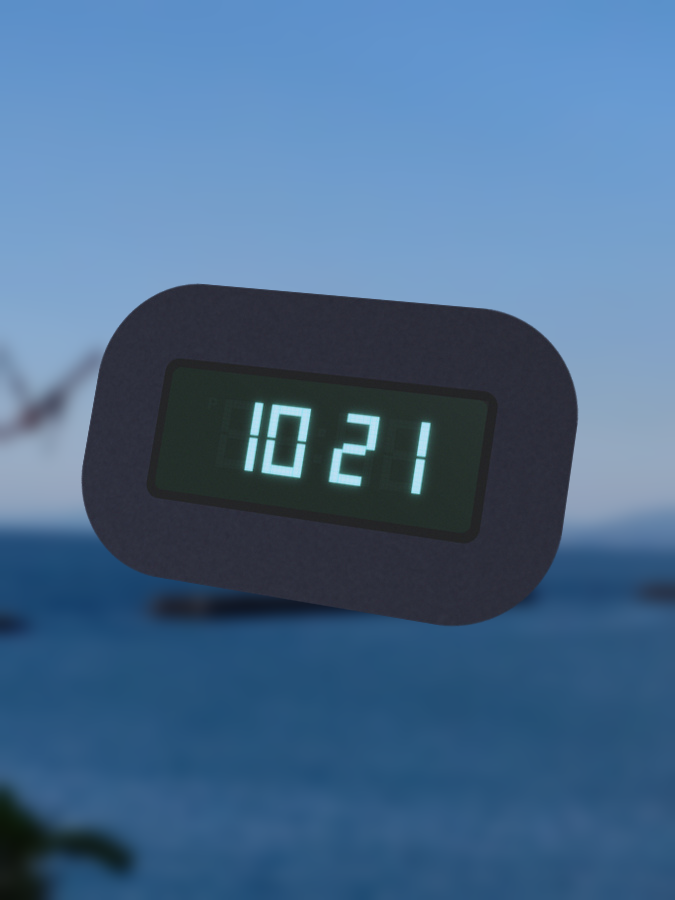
{"hour": 10, "minute": 21}
